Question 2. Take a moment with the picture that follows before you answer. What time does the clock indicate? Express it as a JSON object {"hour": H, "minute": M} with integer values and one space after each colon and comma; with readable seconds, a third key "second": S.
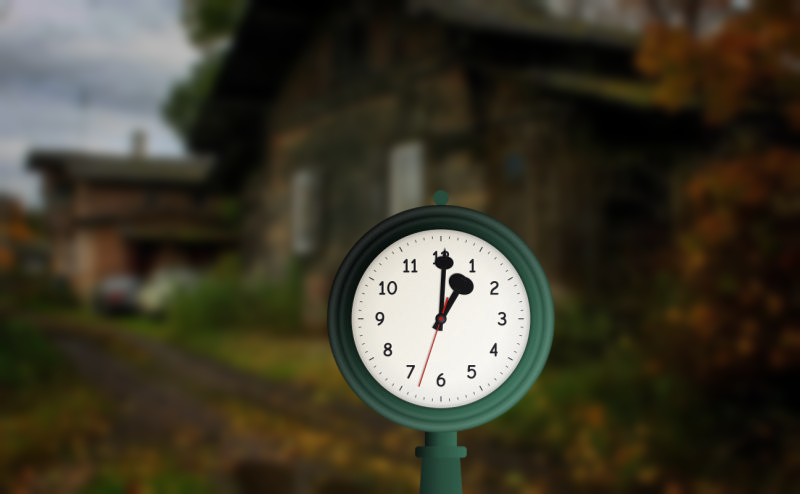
{"hour": 1, "minute": 0, "second": 33}
